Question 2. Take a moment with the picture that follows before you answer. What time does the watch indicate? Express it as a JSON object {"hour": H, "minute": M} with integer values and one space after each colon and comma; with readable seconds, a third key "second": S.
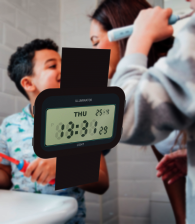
{"hour": 13, "minute": 31, "second": 29}
